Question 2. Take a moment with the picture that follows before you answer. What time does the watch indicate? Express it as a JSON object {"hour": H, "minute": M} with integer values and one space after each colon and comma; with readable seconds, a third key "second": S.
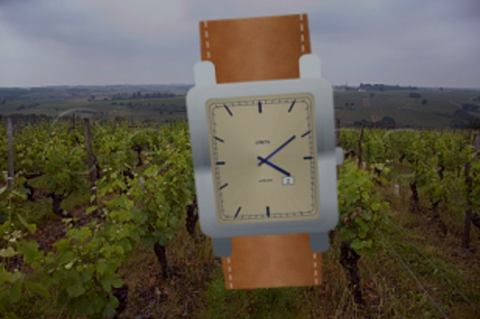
{"hour": 4, "minute": 9}
